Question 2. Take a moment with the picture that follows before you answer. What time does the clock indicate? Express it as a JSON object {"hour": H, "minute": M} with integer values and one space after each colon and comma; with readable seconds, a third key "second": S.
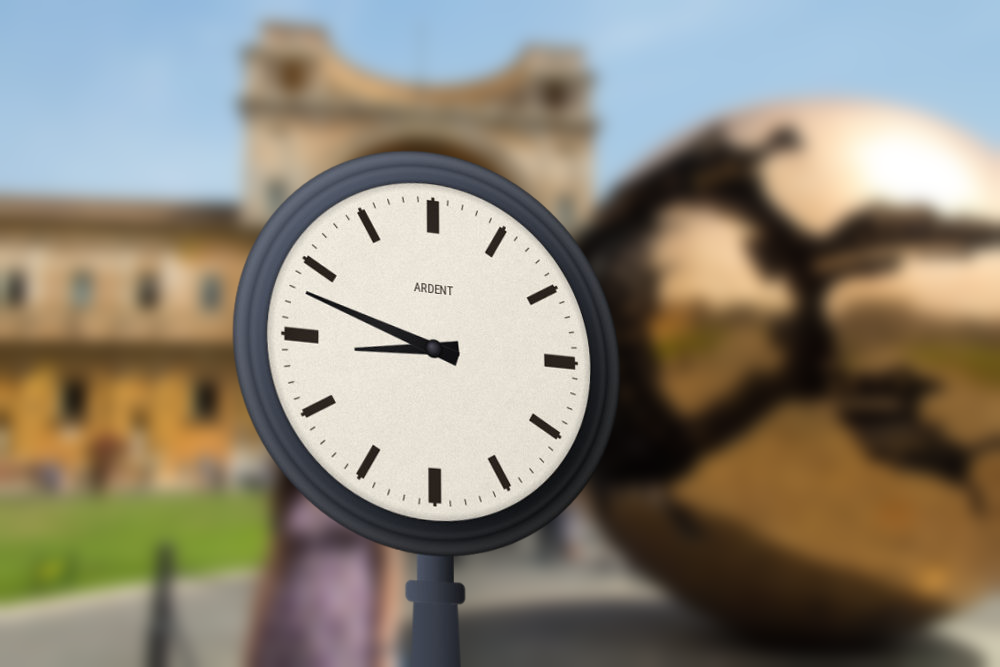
{"hour": 8, "minute": 48}
